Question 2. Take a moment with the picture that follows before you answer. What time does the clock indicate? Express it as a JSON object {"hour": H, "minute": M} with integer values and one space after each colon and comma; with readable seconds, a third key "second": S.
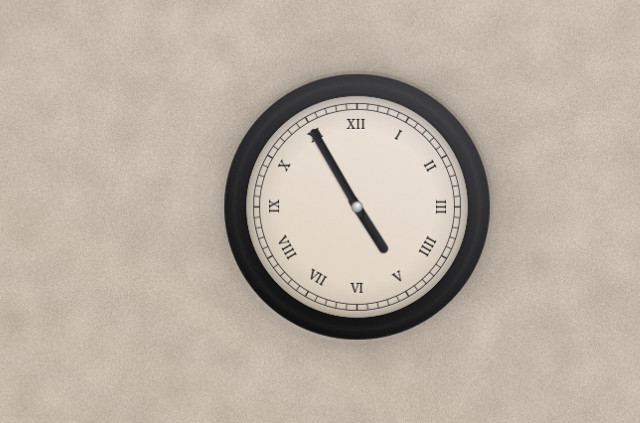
{"hour": 4, "minute": 55}
